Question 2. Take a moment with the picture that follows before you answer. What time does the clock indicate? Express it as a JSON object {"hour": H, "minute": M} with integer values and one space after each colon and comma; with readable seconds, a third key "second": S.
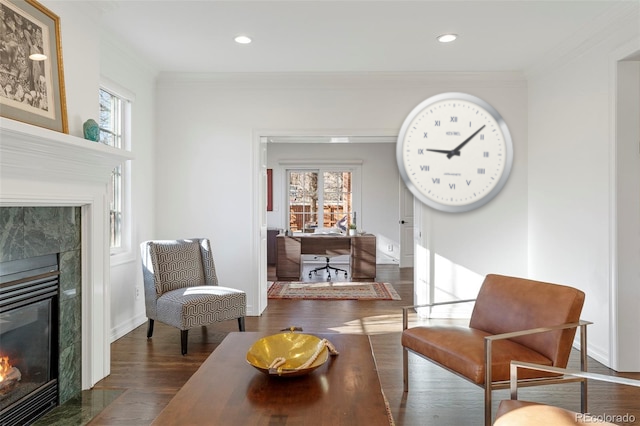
{"hour": 9, "minute": 8}
